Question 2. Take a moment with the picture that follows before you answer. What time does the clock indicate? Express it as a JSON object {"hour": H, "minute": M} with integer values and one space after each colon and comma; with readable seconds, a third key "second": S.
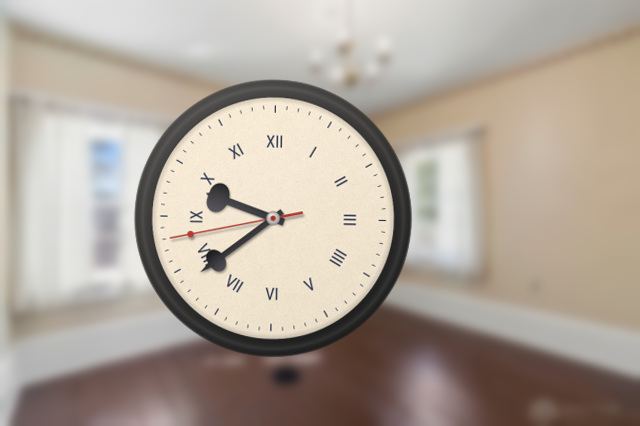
{"hour": 9, "minute": 38, "second": 43}
